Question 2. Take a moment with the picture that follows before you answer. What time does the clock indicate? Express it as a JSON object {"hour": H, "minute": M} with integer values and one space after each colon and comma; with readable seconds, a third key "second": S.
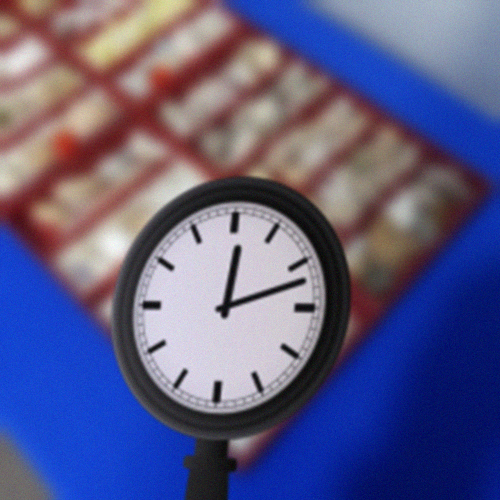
{"hour": 12, "minute": 12}
